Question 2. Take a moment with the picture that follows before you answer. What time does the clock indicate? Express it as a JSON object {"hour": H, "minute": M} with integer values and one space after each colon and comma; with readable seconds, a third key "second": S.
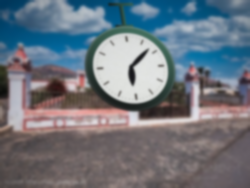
{"hour": 6, "minute": 8}
